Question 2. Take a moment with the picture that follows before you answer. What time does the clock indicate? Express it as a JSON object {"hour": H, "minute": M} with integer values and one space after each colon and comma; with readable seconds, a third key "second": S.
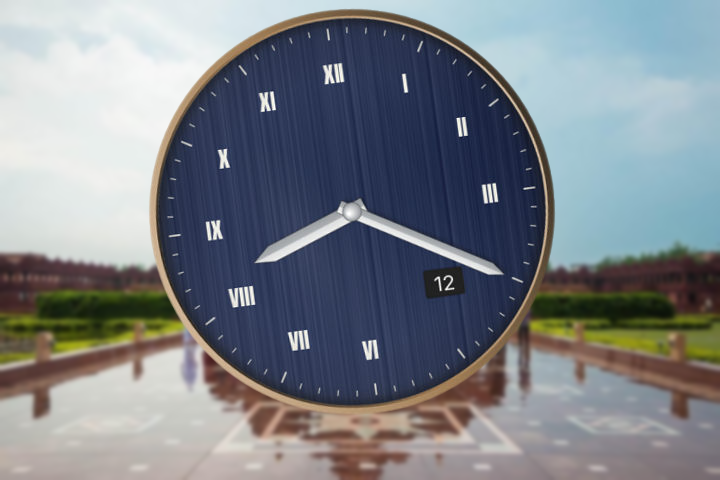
{"hour": 8, "minute": 20}
